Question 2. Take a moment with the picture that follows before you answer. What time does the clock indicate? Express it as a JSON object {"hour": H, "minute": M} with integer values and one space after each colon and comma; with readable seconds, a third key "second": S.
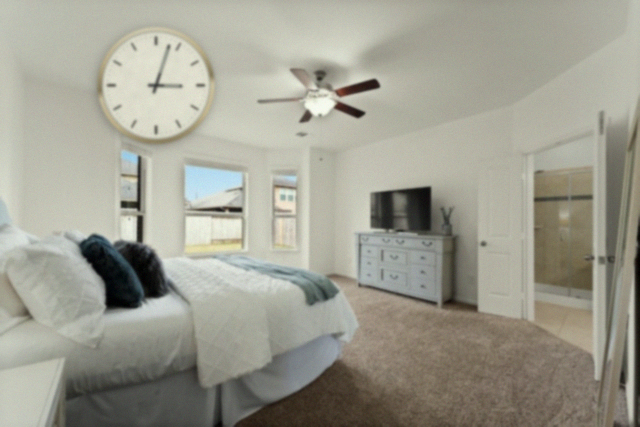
{"hour": 3, "minute": 3}
